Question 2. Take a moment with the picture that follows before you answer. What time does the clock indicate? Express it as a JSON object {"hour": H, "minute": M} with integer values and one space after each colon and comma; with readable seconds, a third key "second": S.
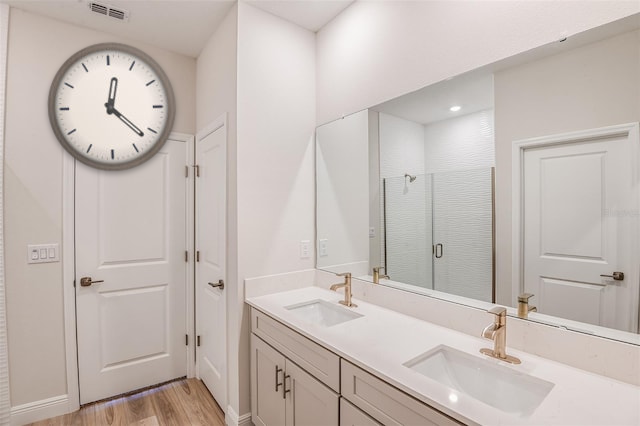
{"hour": 12, "minute": 22}
